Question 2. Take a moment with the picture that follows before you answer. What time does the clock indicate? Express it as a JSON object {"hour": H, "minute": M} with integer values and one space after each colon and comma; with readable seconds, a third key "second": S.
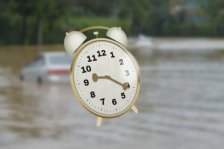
{"hour": 9, "minute": 21}
